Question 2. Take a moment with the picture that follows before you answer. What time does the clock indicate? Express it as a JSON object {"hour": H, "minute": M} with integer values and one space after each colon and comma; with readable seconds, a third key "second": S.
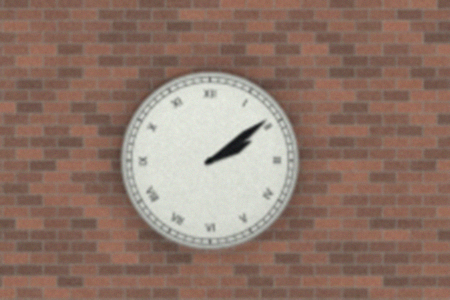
{"hour": 2, "minute": 9}
